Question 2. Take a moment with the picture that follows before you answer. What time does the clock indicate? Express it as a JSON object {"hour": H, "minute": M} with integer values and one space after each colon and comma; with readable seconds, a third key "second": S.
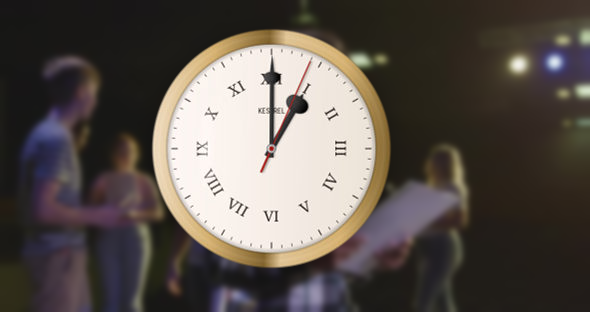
{"hour": 1, "minute": 0, "second": 4}
